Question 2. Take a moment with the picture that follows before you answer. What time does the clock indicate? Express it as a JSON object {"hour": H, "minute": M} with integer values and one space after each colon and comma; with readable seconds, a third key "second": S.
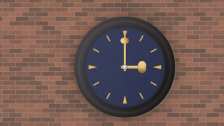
{"hour": 3, "minute": 0}
